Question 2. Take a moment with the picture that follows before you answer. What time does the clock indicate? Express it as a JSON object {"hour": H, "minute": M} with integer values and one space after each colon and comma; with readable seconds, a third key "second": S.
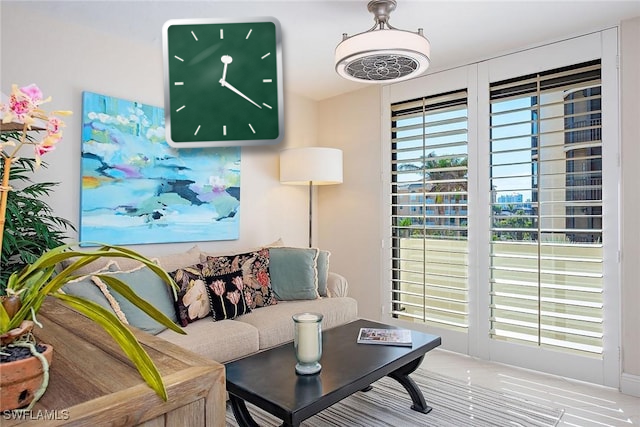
{"hour": 12, "minute": 21}
